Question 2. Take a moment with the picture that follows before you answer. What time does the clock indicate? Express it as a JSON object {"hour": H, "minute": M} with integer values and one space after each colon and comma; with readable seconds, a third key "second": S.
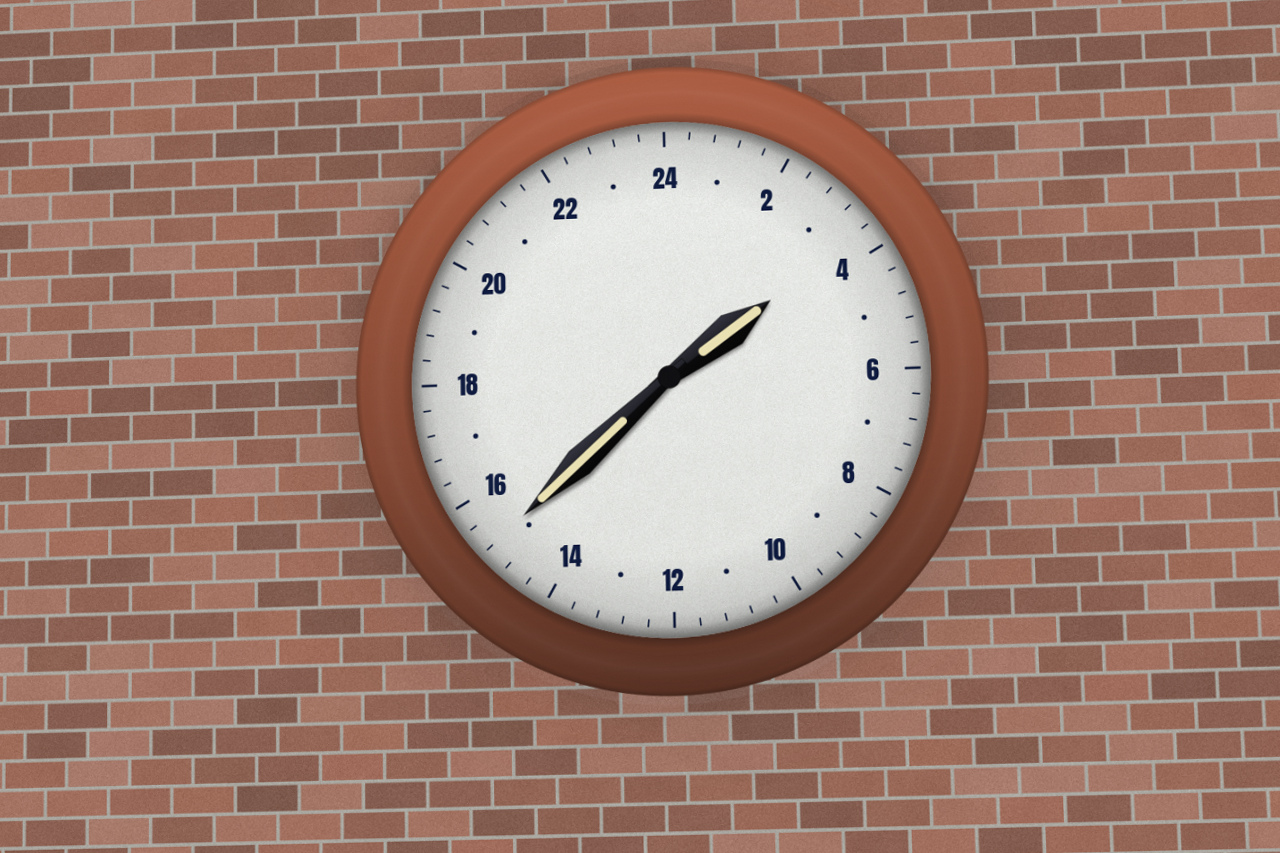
{"hour": 3, "minute": 38}
